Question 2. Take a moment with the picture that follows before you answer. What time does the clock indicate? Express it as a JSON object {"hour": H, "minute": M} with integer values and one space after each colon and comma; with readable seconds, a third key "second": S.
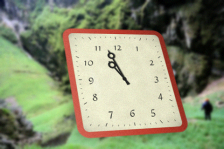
{"hour": 10, "minute": 57}
